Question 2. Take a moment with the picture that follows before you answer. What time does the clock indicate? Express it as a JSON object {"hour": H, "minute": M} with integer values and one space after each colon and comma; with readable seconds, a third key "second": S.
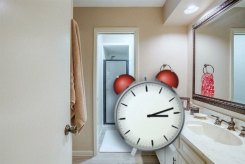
{"hour": 3, "minute": 13}
